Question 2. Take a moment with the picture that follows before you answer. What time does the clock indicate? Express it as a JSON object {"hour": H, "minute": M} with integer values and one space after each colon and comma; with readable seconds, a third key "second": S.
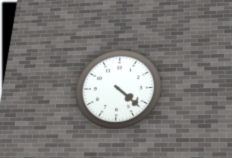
{"hour": 4, "minute": 22}
